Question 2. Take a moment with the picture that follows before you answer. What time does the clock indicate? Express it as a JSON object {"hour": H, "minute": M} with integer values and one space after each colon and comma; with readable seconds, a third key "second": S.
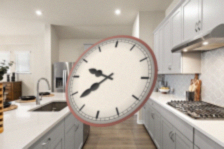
{"hour": 9, "minute": 38}
